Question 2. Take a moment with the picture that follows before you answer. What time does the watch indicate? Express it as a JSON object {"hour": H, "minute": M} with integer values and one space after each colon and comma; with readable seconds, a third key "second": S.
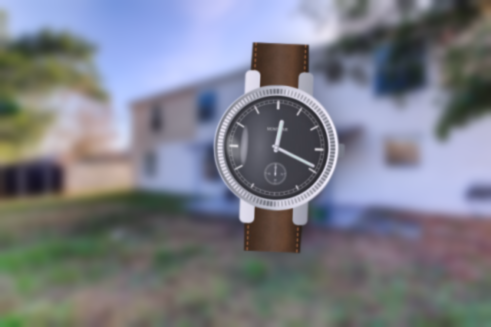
{"hour": 12, "minute": 19}
